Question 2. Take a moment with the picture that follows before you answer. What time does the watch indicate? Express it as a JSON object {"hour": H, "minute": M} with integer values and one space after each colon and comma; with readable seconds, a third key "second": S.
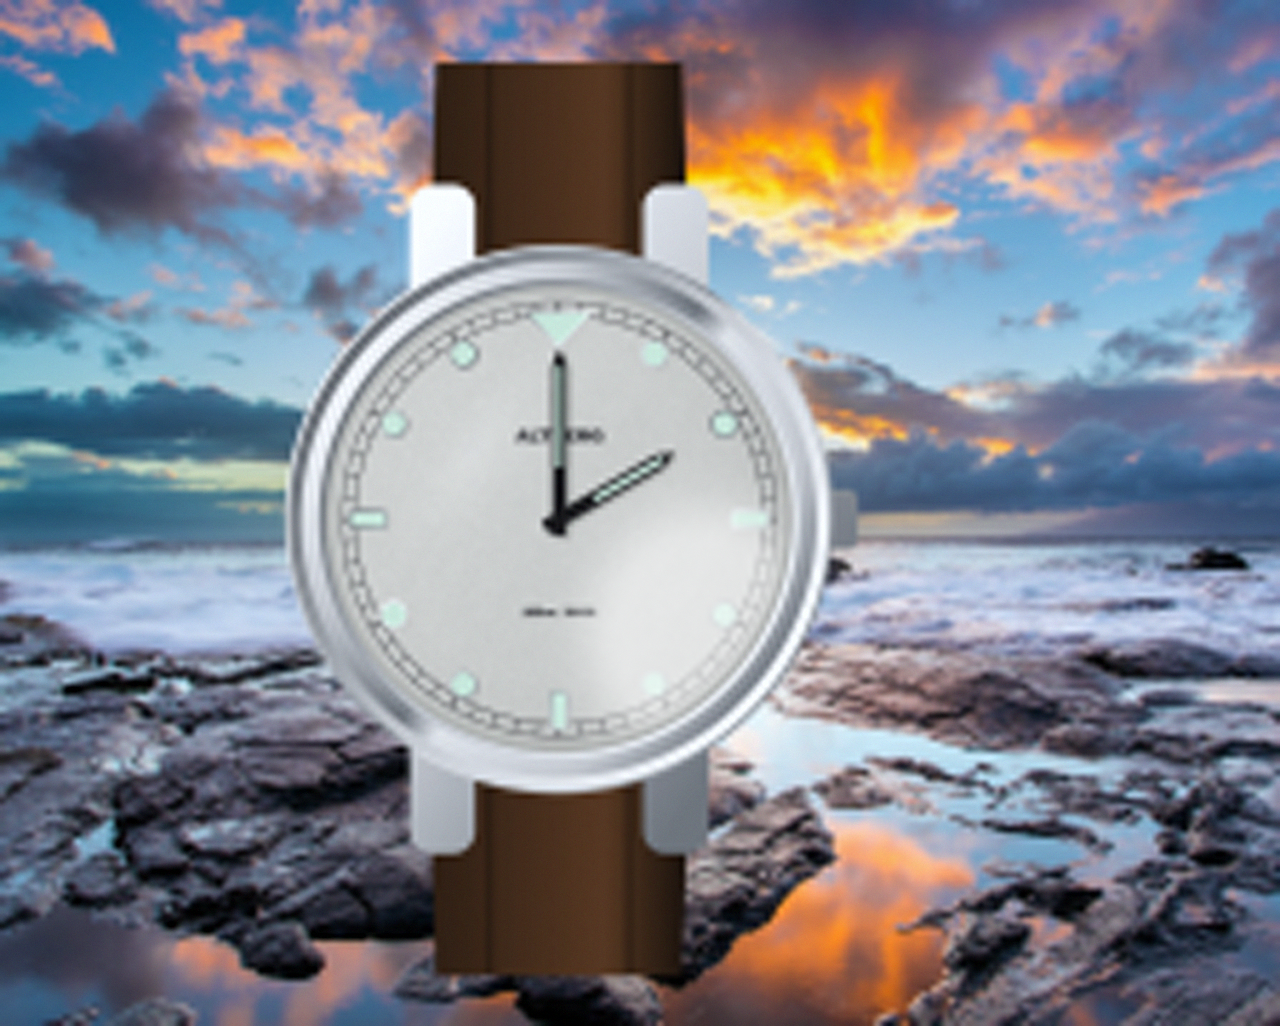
{"hour": 2, "minute": 0}
